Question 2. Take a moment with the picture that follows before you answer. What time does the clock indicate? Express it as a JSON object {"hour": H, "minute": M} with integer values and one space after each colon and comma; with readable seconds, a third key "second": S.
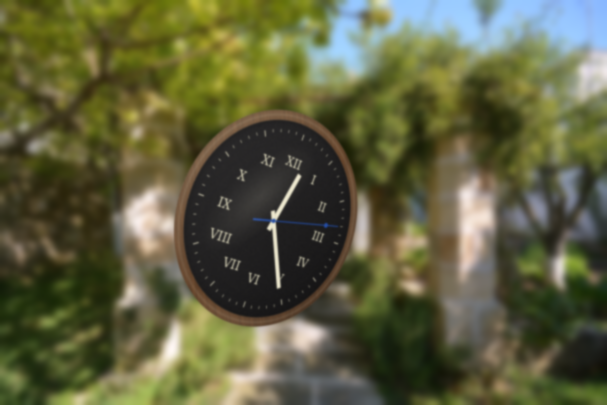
{"hour": 12, "minute": 25, "second": 13}
